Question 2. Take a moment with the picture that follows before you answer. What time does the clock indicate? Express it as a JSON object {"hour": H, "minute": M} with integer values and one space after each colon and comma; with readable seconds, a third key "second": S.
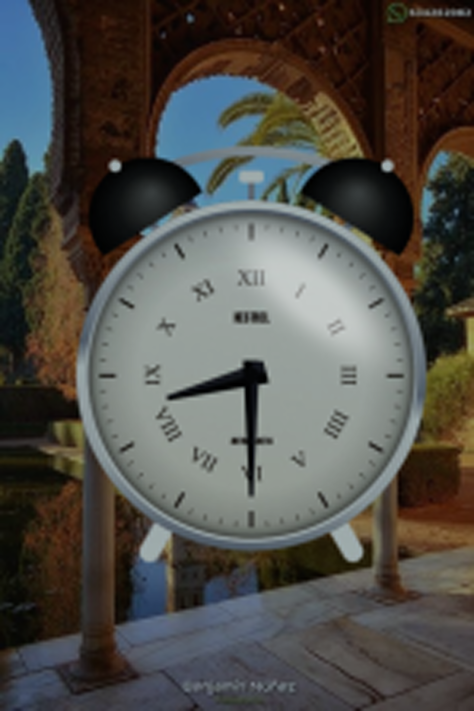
{"hour": 8, "minute": 30}
